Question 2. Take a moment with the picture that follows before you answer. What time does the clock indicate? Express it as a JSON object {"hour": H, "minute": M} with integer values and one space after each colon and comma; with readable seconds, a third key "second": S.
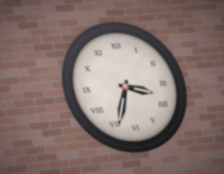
{"hour": 3, "minute": 34}
